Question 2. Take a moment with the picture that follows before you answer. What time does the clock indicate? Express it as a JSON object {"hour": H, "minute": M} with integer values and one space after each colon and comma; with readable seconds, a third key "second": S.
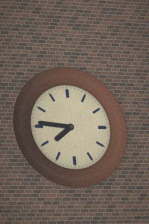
{"hour": 7, "minute": 46}
